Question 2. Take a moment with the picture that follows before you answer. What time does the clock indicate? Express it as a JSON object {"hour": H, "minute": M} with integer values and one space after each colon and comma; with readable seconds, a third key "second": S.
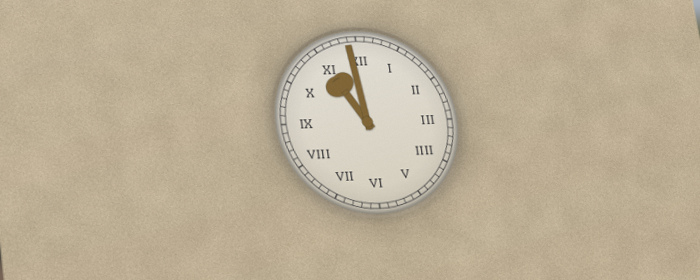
{"hour": 10, "minute": 59}
